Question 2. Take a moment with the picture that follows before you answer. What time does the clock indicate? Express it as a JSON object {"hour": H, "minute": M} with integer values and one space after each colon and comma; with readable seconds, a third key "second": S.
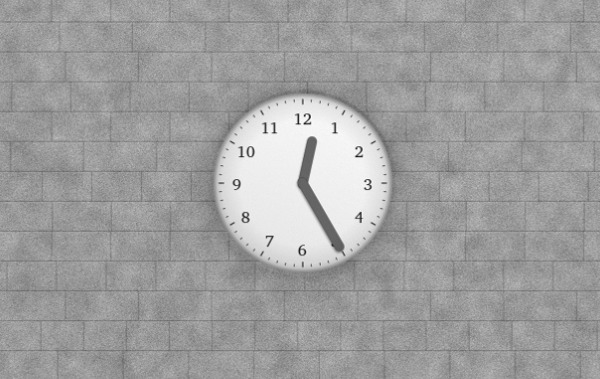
{"hour": 12, "minute": 25}
